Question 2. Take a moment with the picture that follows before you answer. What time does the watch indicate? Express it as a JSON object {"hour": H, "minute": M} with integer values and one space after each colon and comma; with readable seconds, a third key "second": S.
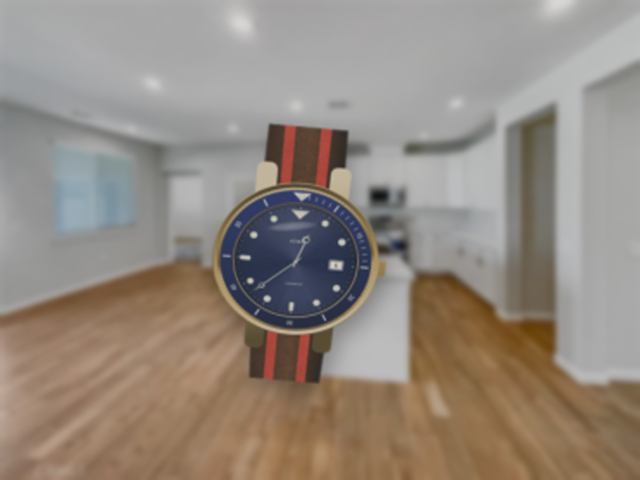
{"hour": 12, "minute": 38}
